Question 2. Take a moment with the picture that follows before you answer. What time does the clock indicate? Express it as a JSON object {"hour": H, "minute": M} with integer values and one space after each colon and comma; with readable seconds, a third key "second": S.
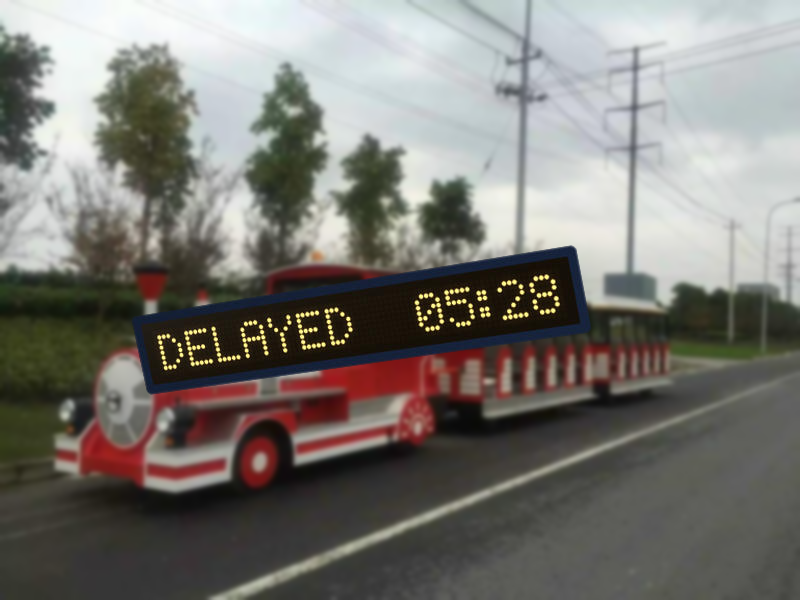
{"hour": 5, "minute": 28}
